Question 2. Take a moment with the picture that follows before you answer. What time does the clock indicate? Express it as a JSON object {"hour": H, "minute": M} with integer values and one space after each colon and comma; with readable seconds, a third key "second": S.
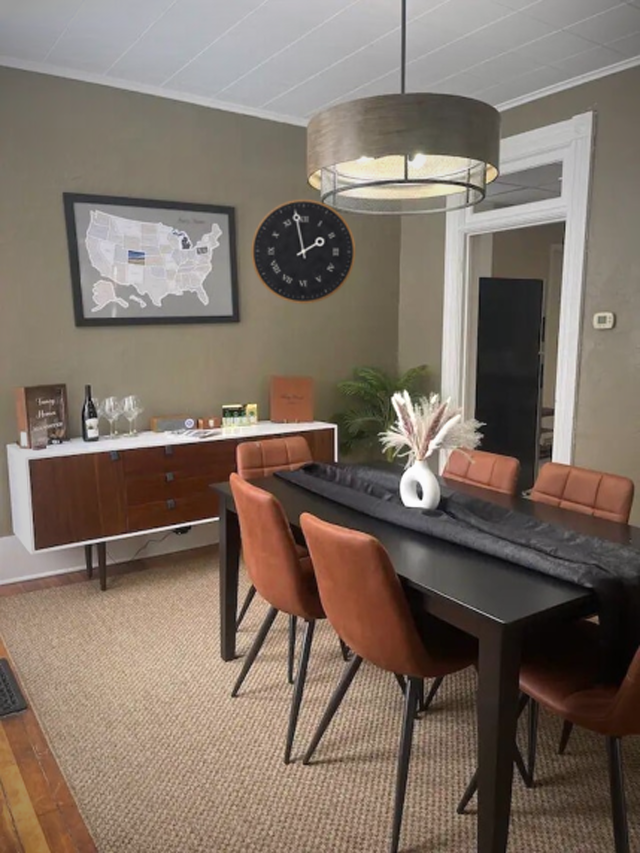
{"hour": 1, "minute": 58}
